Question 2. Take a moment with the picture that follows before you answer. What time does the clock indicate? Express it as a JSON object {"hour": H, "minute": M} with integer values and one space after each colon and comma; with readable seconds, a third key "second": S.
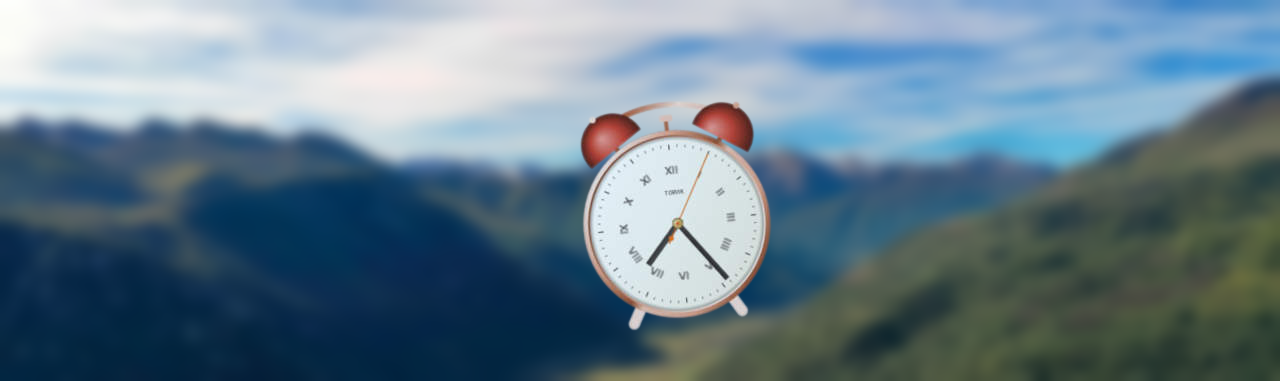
{"hour": 7, "minute": 24, "second": 5}
